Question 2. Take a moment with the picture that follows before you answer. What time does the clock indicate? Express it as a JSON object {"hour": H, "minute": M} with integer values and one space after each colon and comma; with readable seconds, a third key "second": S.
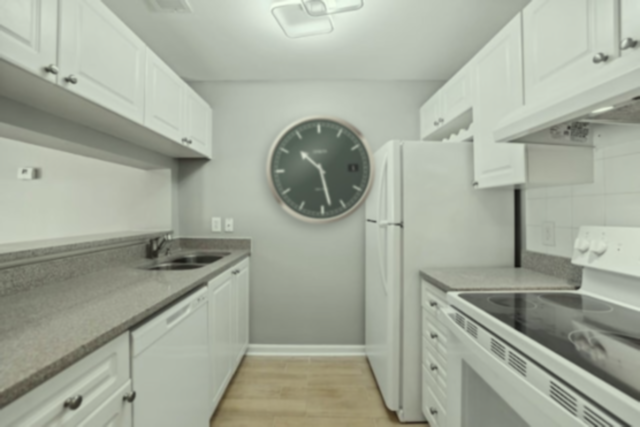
{"hour": 10, "minute": 28}
